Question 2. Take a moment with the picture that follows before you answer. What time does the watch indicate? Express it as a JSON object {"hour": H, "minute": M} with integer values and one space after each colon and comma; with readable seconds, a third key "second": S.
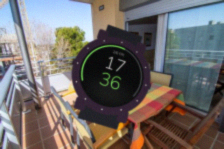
{"hour": 17, "minute": 36}
